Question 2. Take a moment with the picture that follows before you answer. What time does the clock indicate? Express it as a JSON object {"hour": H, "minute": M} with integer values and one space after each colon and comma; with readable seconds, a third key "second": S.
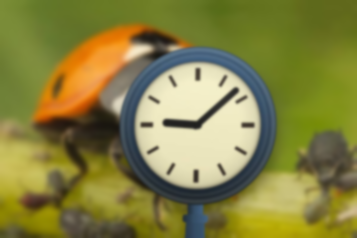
{"hour": 9, "minute": 8}
